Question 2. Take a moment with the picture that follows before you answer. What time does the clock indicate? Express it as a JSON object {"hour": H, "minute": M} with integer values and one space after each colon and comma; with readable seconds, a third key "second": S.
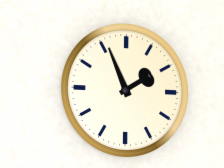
{"hour": 1, "minute": 56}
